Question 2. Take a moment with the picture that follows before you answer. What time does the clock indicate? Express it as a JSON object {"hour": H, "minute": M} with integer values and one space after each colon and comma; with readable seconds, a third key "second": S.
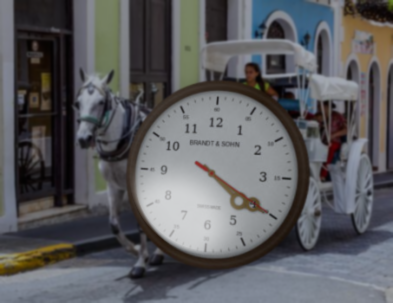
{"hour": 4, "minute": 20, "second": 20}
